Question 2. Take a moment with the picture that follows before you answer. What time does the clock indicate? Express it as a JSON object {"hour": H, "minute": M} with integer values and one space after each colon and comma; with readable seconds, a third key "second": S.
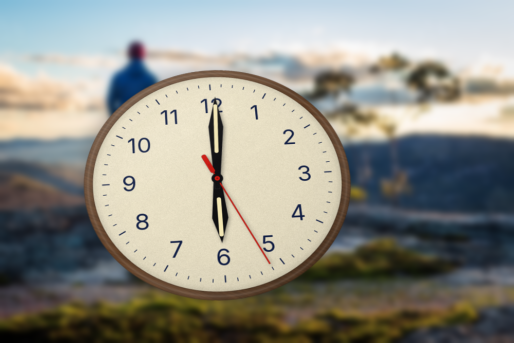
{"hour": 6, "minute": 0, "second": 26}
